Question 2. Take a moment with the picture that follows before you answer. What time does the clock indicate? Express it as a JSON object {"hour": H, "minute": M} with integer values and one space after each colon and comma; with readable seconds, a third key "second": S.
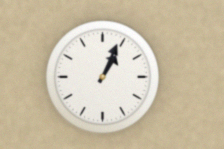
{"hour": 1, "minute": 4}
